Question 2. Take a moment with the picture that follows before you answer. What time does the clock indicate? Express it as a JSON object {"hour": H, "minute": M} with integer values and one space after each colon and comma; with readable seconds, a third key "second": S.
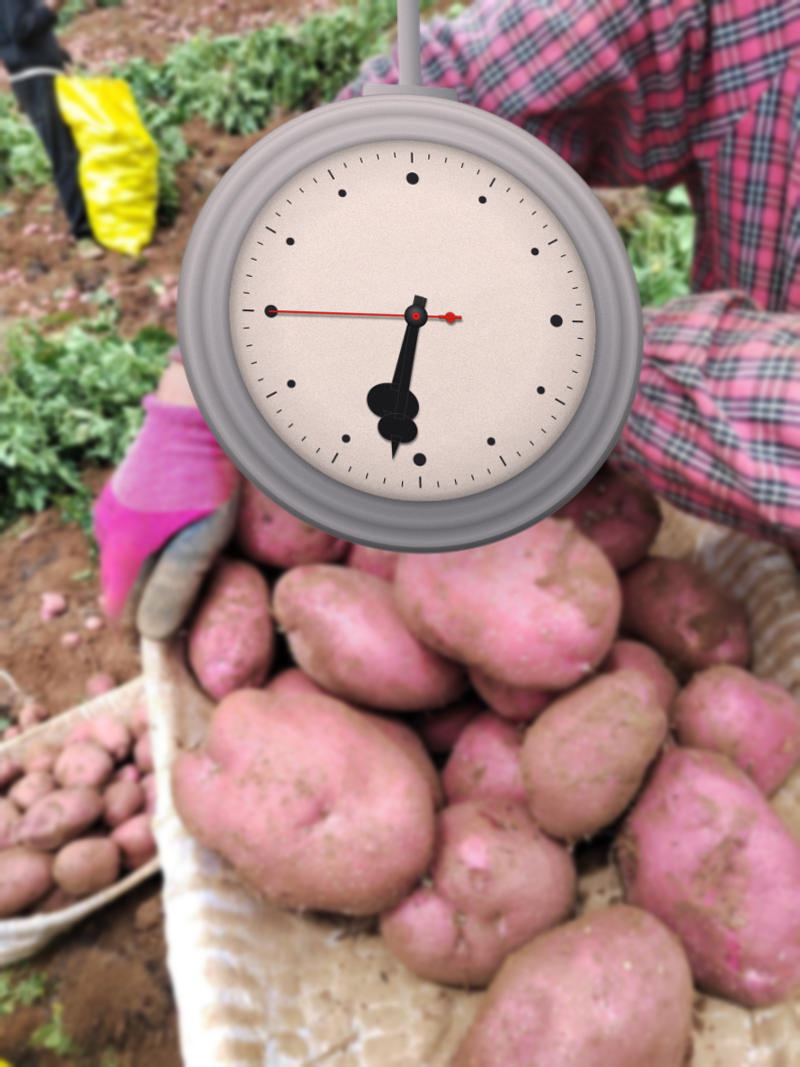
{"hour": 6, "minute": 31, "second": 45}
